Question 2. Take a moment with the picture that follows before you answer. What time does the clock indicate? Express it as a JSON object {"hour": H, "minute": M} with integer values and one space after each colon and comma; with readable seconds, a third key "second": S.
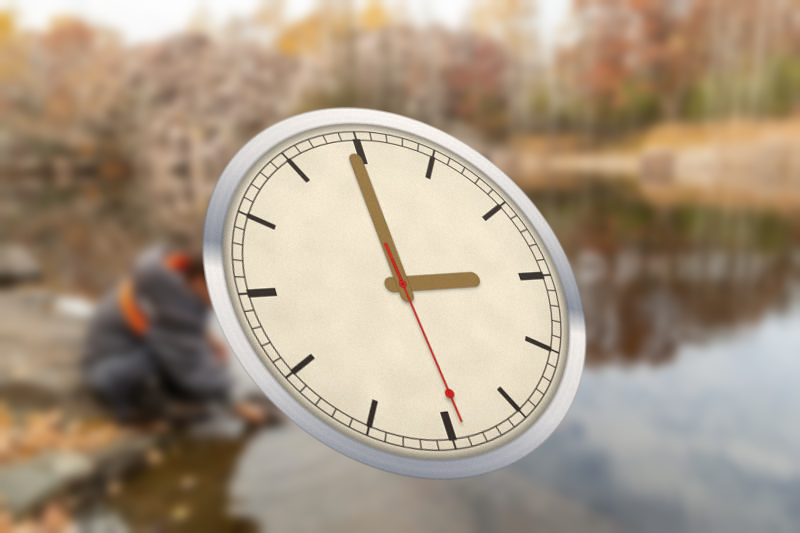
{"hour": 2, "minute": 59, "second": 29}
